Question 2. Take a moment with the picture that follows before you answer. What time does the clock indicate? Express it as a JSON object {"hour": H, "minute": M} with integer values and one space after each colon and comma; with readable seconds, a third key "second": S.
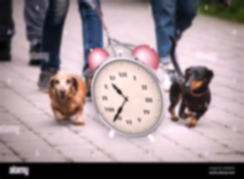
{"hour": 10, "minute": 36}
